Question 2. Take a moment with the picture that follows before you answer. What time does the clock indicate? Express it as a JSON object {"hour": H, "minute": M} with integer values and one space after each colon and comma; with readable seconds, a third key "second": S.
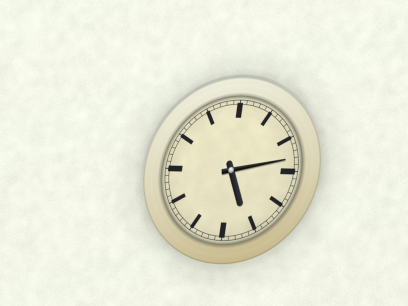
{"hour": 5, "minute": 13}
